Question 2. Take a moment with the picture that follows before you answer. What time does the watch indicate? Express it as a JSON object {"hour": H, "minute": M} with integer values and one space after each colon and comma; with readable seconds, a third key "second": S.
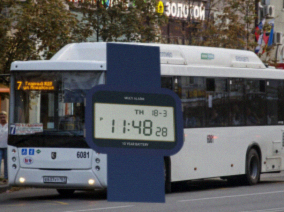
{"hour": 11, "minute": 48, "second": 28}
